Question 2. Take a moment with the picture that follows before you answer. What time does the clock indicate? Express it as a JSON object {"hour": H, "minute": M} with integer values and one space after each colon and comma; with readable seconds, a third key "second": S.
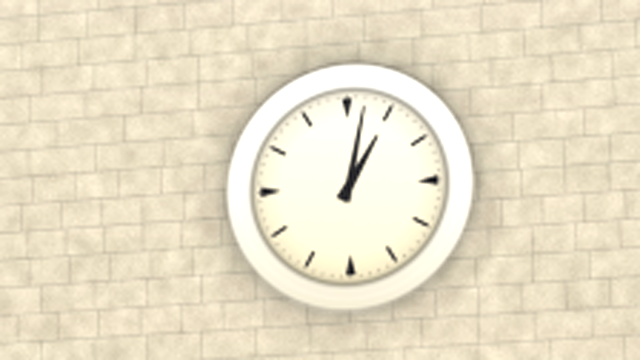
{"hour": 1, "minute": 2}
